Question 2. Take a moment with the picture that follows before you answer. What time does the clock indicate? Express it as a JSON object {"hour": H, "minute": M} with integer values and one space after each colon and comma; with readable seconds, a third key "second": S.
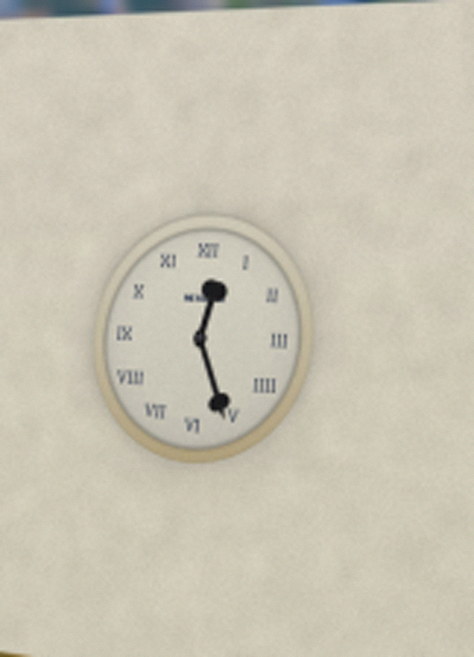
{"hour": 12, "minute": 26}
